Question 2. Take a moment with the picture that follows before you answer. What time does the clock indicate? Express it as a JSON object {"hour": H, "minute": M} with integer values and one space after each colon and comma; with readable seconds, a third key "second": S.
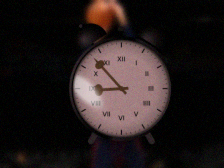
{"hour": 8, "minute": 53}
